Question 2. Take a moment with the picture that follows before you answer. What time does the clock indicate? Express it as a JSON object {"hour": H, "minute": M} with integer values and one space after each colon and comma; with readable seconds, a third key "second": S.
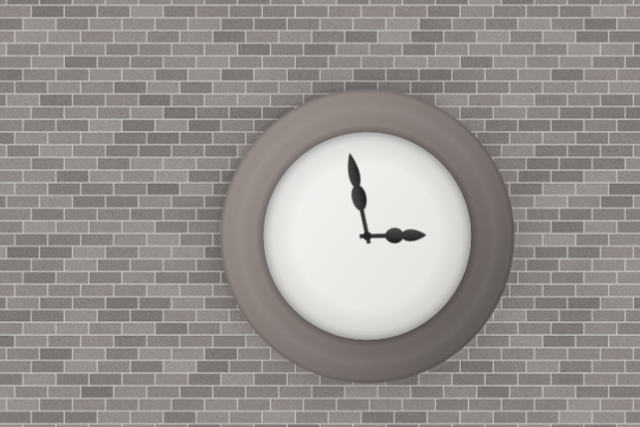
{"hour": 2, "minute": 58}
